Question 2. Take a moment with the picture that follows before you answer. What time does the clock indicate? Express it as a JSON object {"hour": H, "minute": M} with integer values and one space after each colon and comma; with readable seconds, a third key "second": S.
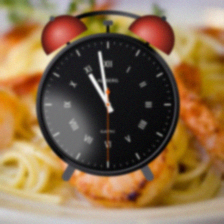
{"hour": 10, "minute": 58, "second": 30}
